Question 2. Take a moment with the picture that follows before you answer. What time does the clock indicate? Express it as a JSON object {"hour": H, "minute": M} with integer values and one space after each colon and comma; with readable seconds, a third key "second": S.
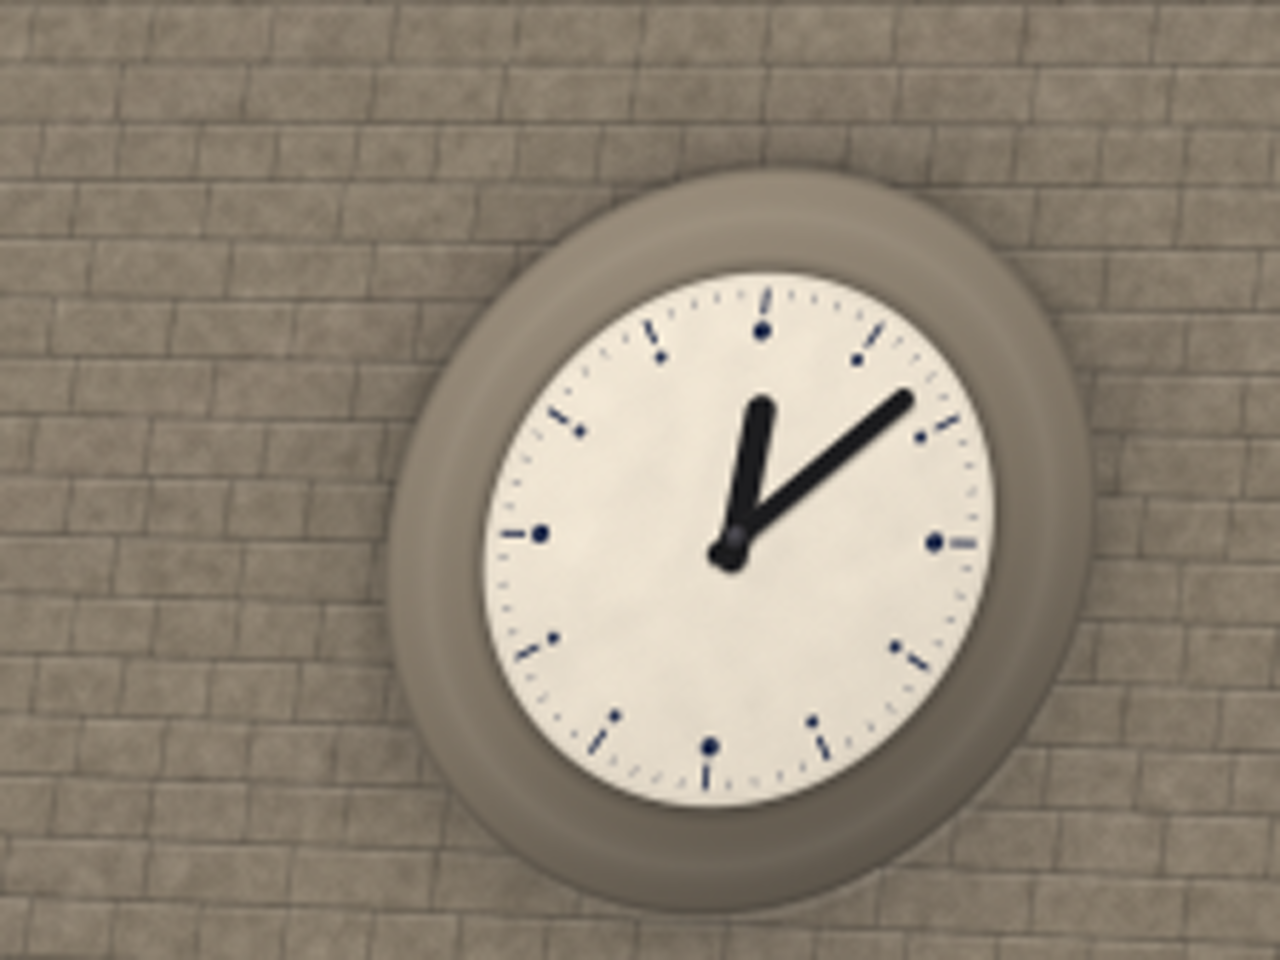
{"hour": 12, "minute": 8}
